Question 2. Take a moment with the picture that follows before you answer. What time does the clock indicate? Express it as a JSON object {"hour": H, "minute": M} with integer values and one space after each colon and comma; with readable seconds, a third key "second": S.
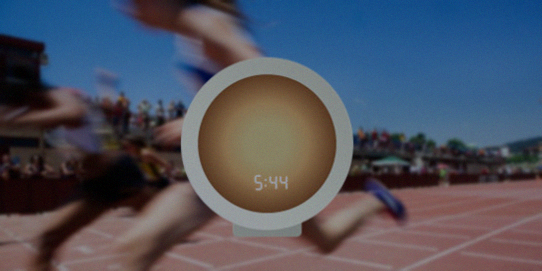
{"hour": 5, "minute": 44}
